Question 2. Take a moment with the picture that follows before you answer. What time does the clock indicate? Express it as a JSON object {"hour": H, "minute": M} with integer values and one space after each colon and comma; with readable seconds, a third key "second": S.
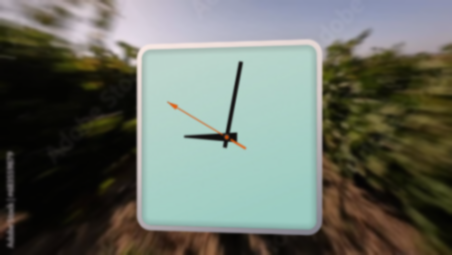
{"hour": 9, "minute": 1, "second": 50}
